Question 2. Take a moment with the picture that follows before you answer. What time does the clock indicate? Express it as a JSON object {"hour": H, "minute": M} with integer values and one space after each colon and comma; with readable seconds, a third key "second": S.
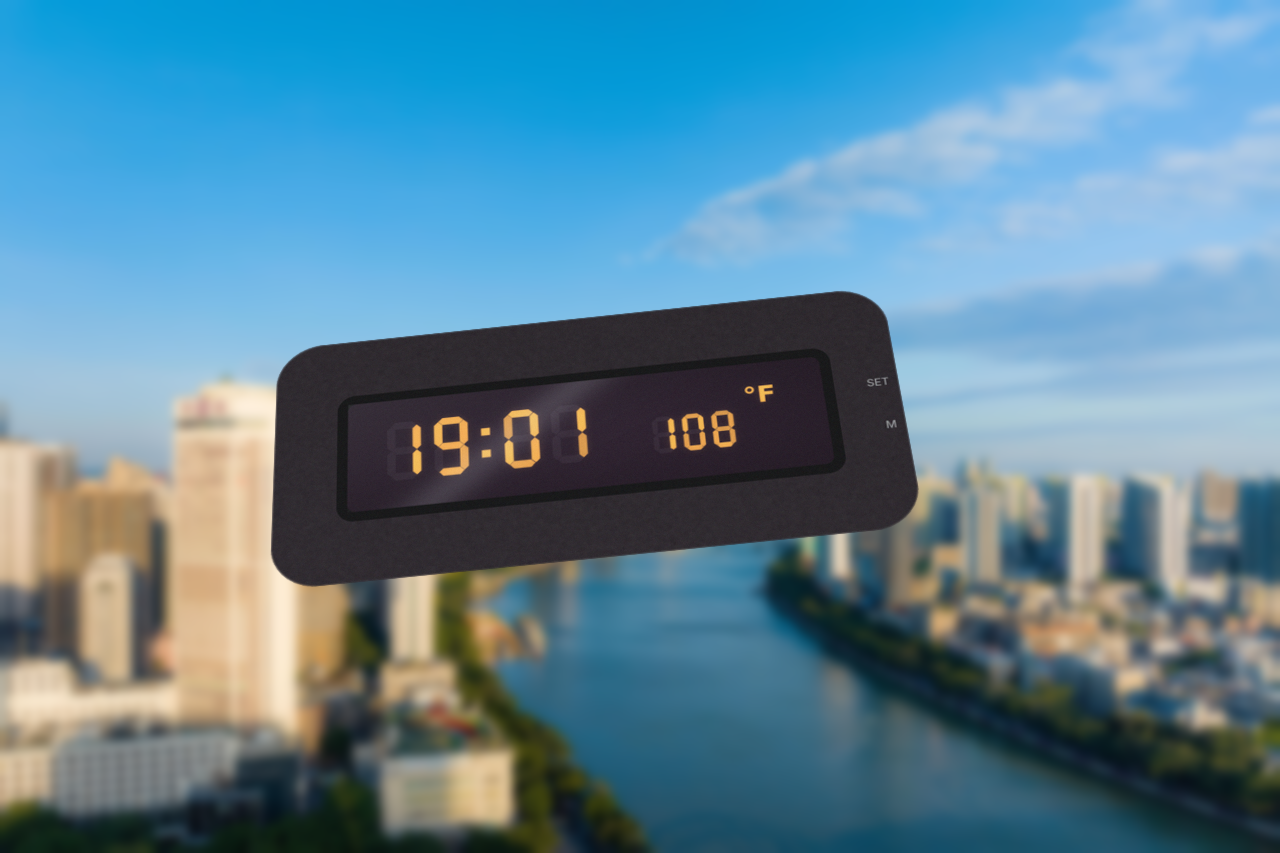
{"hour": 19, "minute": 1}
